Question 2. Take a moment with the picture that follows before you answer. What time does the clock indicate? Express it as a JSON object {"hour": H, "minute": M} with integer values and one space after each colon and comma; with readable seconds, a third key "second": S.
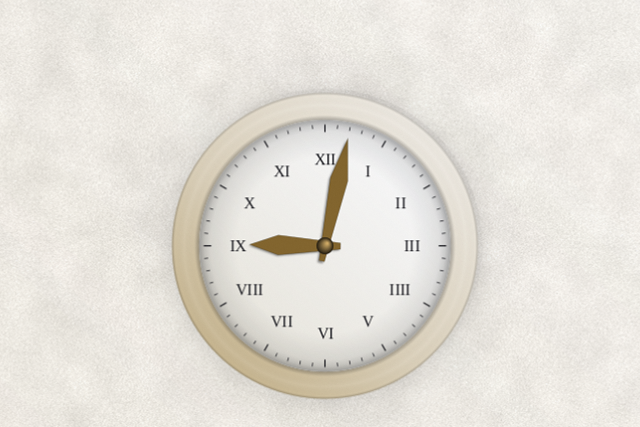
{"hour": 9, "minute": 2}
